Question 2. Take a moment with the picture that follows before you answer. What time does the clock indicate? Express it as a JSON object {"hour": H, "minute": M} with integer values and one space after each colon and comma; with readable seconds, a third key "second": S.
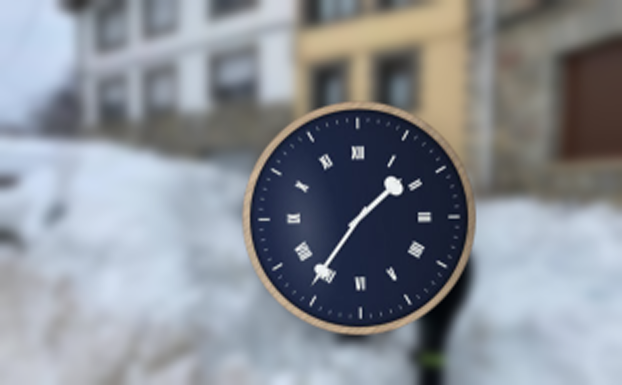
{"hour": 1, "minute": 36}
